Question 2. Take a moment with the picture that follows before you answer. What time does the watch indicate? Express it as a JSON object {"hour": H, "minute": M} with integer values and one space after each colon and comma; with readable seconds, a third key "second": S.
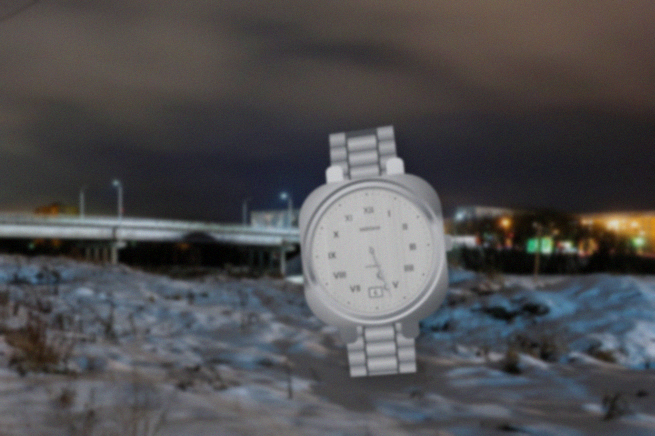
{"hour": 5, "minute": 27}
